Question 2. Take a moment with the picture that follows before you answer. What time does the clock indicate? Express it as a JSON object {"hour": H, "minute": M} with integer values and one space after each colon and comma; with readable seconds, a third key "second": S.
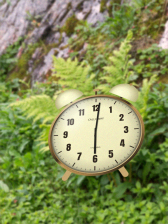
{"hour": 6, "minute": 1}
